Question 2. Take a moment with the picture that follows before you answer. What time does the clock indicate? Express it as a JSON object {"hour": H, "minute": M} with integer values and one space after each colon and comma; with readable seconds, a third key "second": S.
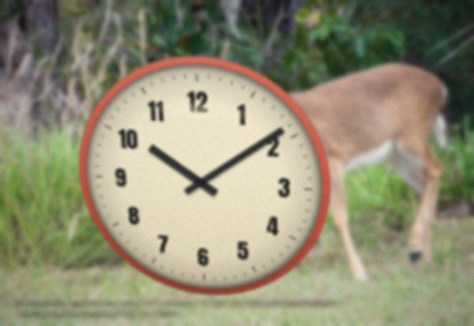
{"hour": 10, "minute": 9}
